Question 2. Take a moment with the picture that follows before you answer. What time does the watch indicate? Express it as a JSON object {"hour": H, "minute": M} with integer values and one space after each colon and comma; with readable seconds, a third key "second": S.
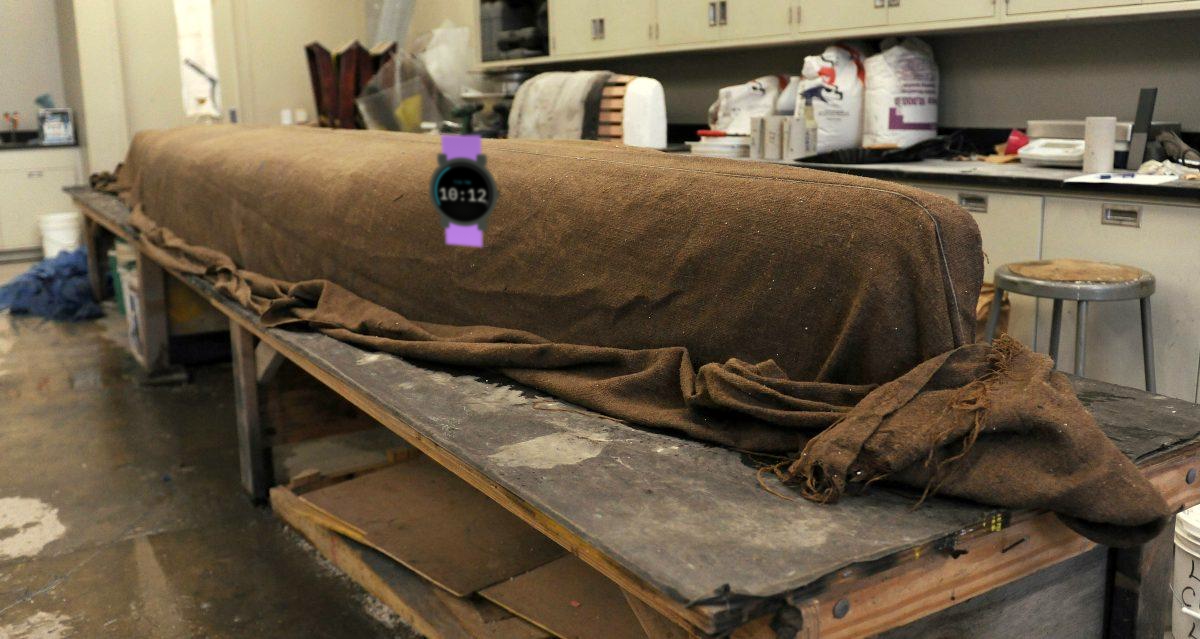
{"hour": 10, "minute": 12}
